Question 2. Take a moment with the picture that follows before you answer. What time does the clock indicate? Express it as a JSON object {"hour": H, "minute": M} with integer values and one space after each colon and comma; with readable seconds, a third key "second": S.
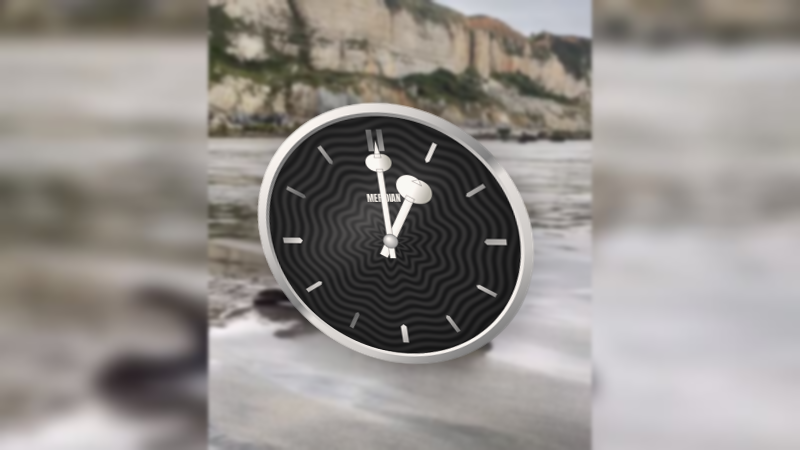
{"hour": 1, "minute": 0}
